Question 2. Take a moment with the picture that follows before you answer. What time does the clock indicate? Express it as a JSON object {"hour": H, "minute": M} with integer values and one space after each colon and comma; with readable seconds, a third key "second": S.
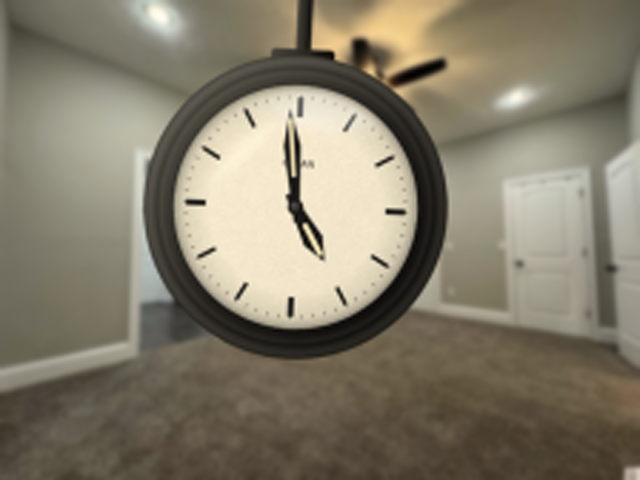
{"hour": 4, "minute": 59}
